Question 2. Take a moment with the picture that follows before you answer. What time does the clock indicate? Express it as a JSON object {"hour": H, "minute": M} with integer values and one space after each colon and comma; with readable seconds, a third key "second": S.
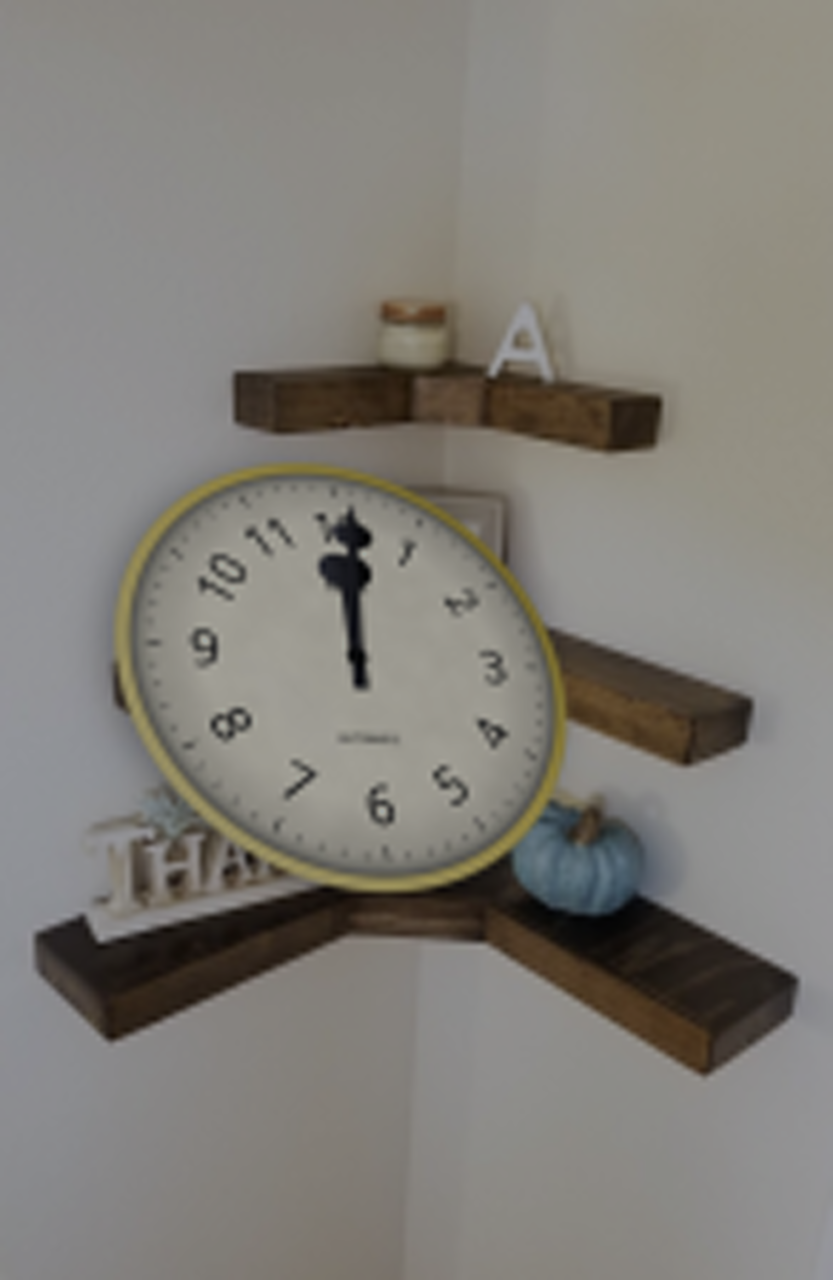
{"hour": 12, "minute": 1}
